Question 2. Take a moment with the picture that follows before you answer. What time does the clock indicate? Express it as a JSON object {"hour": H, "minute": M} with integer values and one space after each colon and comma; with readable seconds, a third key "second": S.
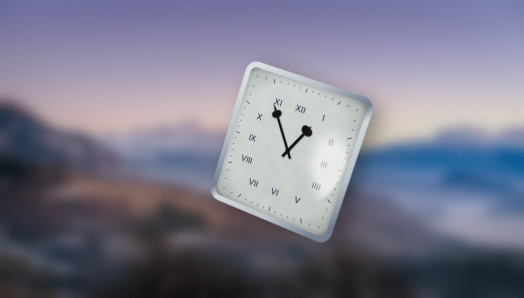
{"hour": 12, "minute": 54}
